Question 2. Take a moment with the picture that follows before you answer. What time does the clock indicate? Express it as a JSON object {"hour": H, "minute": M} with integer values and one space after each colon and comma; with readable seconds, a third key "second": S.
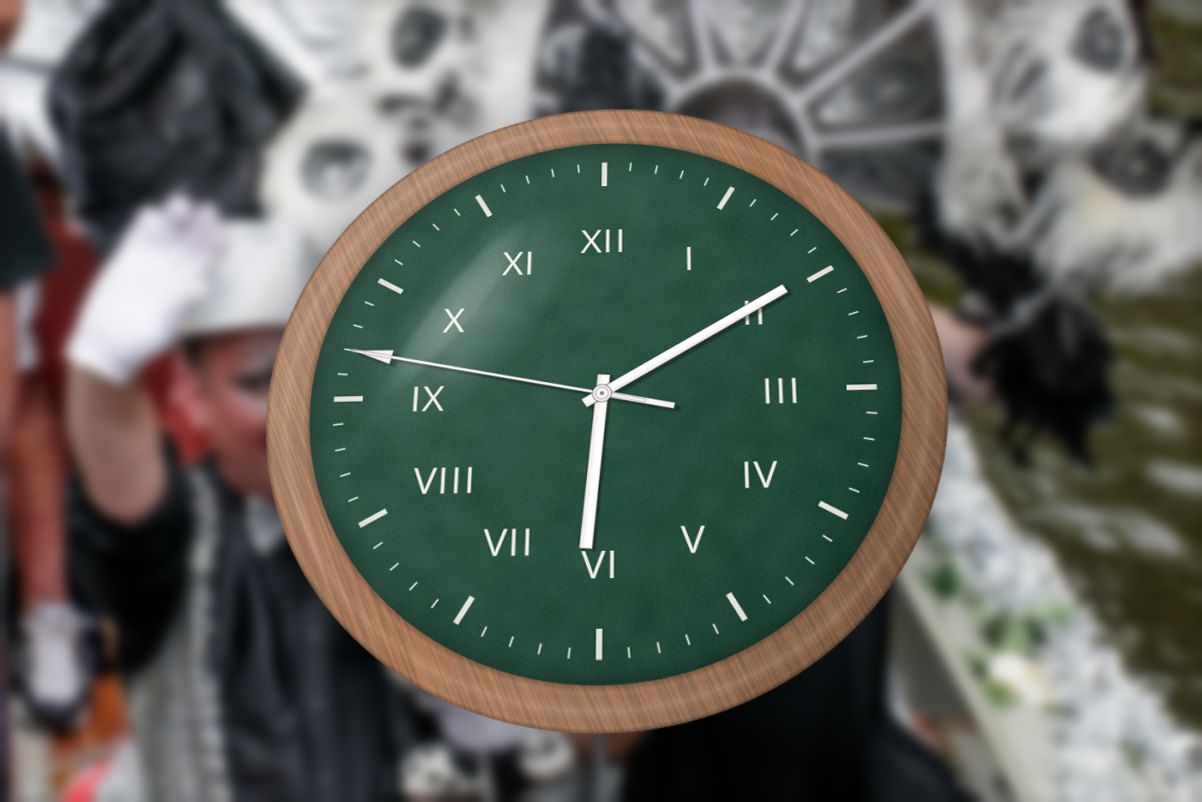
{"hour": 6, "minute": 9, "second": 47}
